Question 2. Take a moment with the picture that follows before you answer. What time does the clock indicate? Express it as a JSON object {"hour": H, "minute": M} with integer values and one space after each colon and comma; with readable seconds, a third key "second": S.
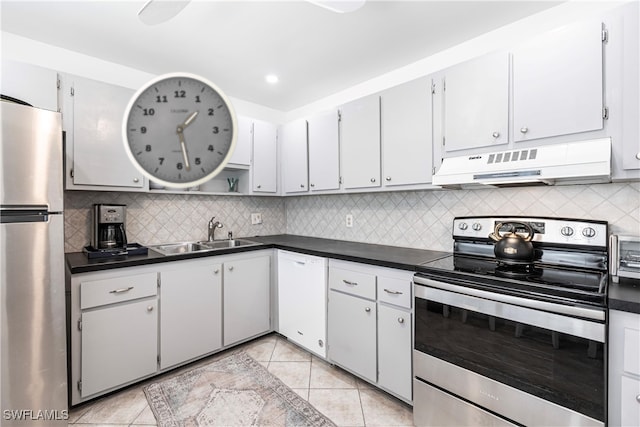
{"hour": 1, "minute": 28}
